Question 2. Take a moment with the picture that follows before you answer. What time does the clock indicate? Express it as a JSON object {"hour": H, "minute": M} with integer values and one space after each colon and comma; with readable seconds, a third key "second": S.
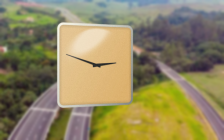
{"hour": 2, "minute": 48}
